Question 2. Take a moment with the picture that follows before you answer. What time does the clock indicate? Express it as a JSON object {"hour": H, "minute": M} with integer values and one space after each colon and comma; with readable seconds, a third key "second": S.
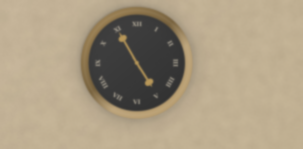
{"hour": 4, "minute": 55}
